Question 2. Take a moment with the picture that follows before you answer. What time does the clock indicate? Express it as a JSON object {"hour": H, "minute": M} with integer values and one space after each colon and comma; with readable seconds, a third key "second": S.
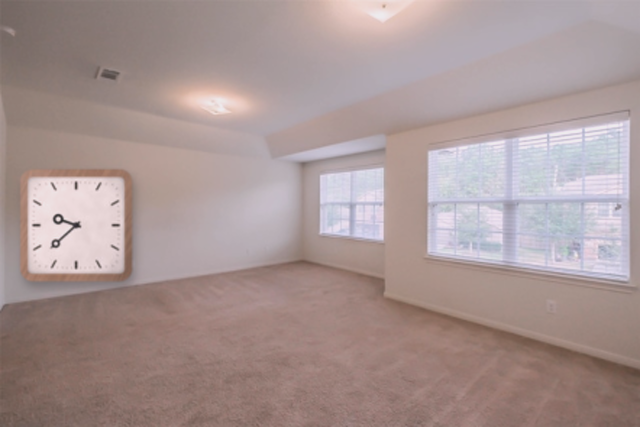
{"hour": 9, "minute": 38}
